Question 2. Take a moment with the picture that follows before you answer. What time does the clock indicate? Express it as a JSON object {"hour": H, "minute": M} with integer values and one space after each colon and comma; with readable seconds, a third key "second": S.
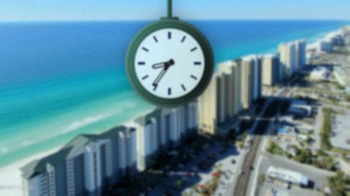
{"hour": 8, "minute": 36}
